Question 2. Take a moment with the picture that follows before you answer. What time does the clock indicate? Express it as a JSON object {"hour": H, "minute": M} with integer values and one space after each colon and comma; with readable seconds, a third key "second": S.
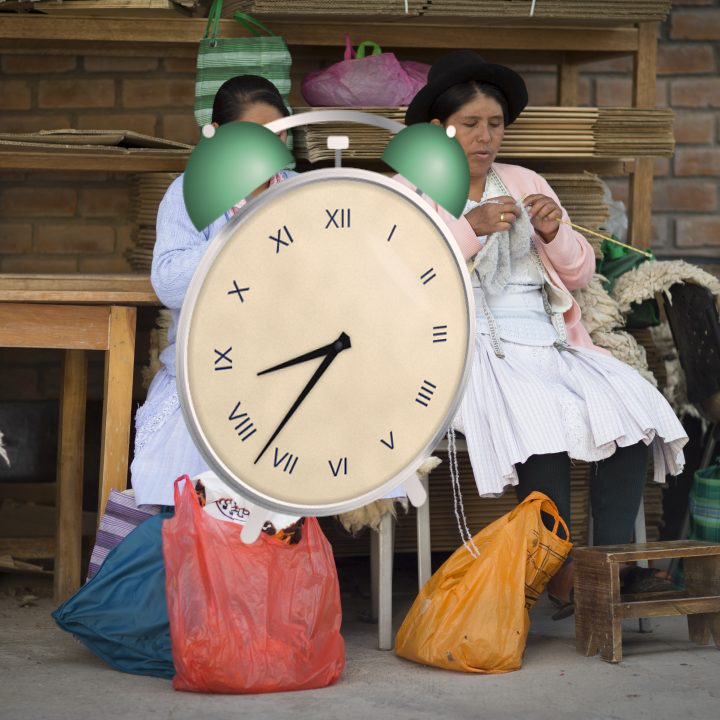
{"hour": 8, "minute": 37}
